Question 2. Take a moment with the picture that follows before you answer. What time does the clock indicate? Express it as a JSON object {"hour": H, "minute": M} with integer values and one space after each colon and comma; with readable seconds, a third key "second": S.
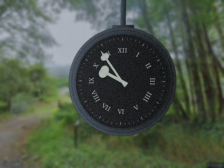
{"hour": 9, "minute": 54}
